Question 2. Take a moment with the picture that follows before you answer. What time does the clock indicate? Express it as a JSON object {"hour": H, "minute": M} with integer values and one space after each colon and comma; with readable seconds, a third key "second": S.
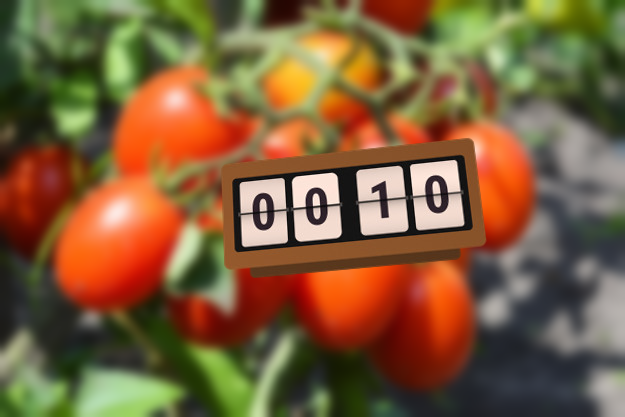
{"hour": 0, "minute": 10}
